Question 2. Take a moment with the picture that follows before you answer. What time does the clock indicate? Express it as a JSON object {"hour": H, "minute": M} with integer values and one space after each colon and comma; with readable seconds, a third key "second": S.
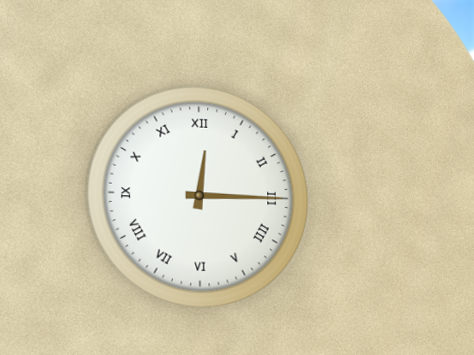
{"hour": 12, "minute": 15}
